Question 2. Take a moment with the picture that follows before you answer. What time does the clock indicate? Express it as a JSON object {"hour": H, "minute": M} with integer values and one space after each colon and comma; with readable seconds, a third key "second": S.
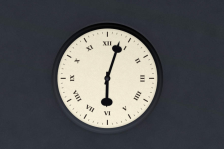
{"hour": 6, "minute": 3}
